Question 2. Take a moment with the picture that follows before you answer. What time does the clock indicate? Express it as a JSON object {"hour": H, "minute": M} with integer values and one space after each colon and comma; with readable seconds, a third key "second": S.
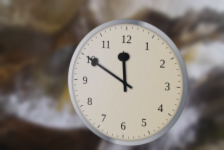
{"hour": 11, "minute": 50}
